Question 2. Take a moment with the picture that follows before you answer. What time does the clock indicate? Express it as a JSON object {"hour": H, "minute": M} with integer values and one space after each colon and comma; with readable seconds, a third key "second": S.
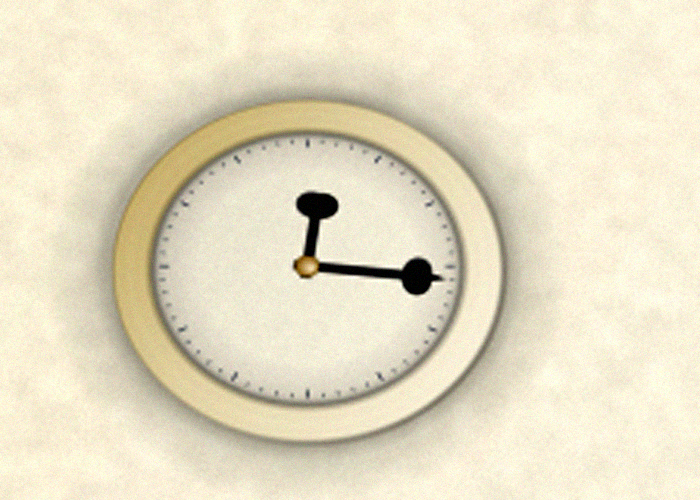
{"hour": 12, "minute": 16}
